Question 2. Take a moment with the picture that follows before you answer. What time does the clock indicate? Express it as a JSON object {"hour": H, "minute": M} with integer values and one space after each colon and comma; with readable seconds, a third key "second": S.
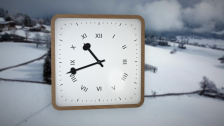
{"hour": 10, "minute": 42}
